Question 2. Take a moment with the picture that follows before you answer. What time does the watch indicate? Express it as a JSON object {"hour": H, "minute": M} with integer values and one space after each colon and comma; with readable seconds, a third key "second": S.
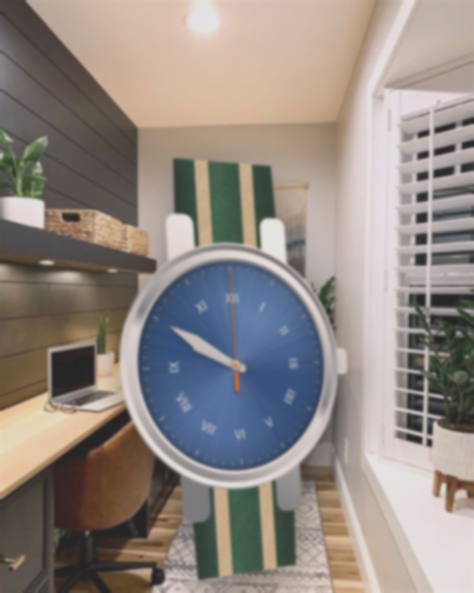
{"hour": 9, "minute": 50, "second": 0}
